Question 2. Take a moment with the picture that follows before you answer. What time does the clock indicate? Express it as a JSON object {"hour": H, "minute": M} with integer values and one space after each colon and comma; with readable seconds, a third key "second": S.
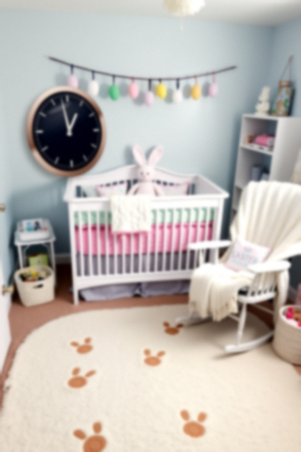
{"hour": 12, "minute": 58}
